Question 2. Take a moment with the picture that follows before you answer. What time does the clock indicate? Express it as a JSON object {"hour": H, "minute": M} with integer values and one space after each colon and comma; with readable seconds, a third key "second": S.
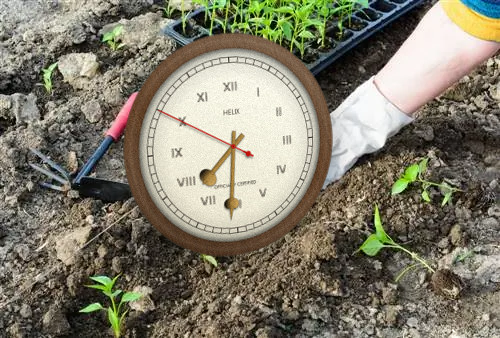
{"hour": 7, "minute": 30, "second": 50}
